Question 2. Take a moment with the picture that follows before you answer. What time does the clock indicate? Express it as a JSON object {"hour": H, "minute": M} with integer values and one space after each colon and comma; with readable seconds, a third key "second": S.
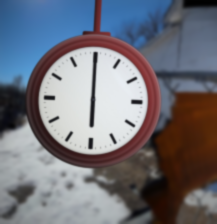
{"hour": 6, "minute": 0}
